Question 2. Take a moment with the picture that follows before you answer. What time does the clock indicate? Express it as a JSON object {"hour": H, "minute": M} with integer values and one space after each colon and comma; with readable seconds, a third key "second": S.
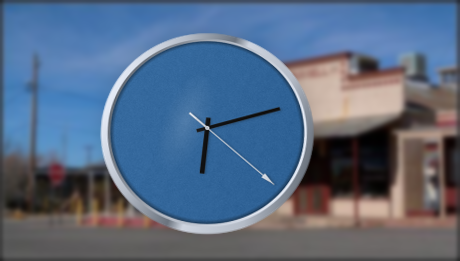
{"hour": 6, "minute": 12, "second": 22}
